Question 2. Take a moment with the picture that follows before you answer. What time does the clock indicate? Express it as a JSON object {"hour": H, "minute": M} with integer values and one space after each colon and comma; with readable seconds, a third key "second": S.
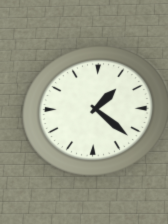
{"hour": 1, "minute": 22}
